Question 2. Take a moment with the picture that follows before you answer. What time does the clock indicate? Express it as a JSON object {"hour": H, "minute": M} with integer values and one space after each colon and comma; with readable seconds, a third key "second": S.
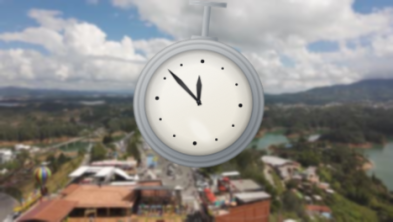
{"hour": 11, "minute": 52}
